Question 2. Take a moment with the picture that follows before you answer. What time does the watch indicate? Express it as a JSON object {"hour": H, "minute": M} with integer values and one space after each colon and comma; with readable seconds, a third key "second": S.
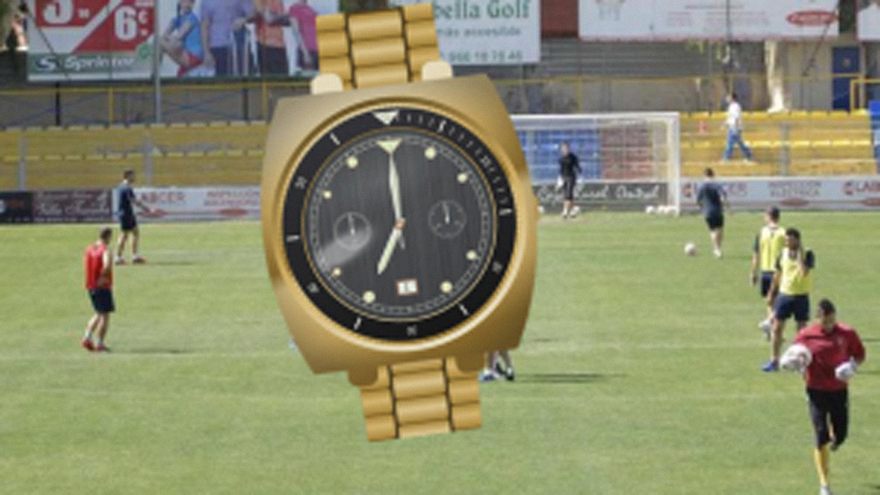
{"hour": 7, "minute": 0}
